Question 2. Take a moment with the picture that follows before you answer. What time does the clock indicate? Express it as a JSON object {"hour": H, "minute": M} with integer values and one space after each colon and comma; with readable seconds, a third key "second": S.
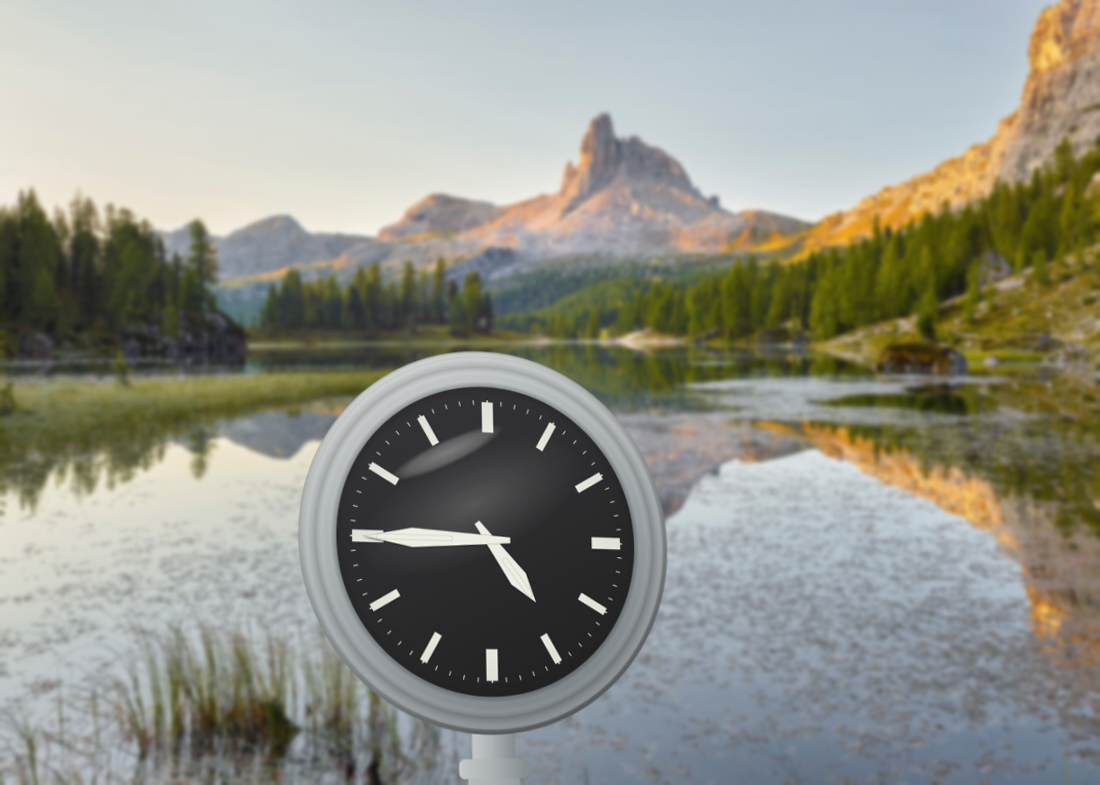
{"hour": 4, "minute": 45}
